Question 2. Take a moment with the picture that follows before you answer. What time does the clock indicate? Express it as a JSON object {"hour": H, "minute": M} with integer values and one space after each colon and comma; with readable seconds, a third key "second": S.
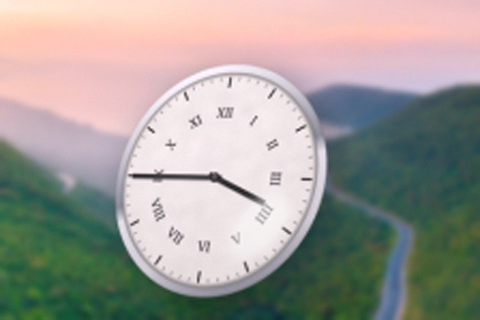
{"hour": 3, "minute": 45}
